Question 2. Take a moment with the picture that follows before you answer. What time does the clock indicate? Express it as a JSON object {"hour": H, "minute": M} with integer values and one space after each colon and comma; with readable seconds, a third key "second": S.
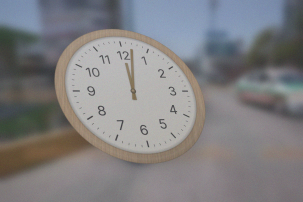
{"hour": 12, "minute": 2}
